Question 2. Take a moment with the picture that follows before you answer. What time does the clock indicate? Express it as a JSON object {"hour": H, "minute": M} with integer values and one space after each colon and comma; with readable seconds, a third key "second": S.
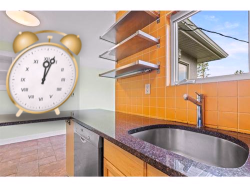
{"hour": 12, "minute": 3}
